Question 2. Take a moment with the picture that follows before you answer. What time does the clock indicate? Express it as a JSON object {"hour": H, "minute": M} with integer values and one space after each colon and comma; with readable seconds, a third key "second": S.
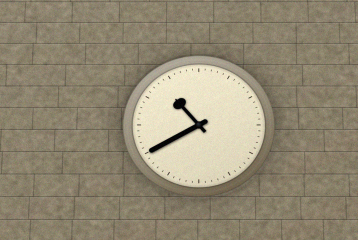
{"hour": 10, "minute": 40}
